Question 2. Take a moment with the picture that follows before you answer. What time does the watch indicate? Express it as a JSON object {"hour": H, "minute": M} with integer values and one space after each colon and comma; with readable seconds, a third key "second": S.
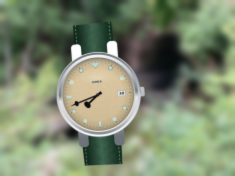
{"hour": 7, "minute": 42}
